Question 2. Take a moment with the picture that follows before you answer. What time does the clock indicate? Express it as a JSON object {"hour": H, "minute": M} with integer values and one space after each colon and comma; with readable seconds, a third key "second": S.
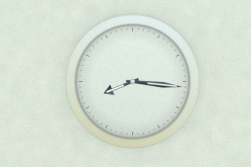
{"hour": 8, "minute": 16}
